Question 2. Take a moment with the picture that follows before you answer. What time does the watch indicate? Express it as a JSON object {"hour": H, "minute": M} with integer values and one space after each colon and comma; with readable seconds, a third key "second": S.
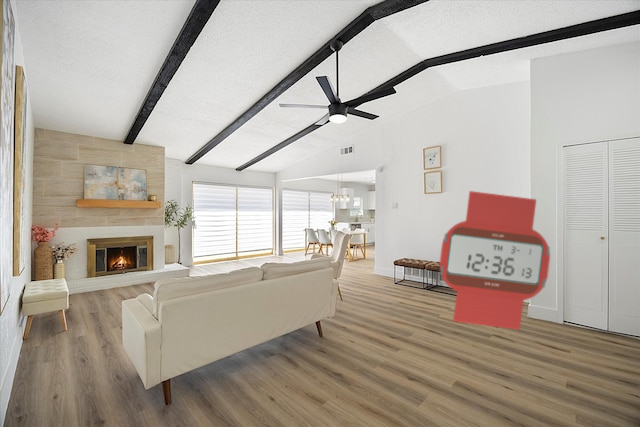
{"hour": 12, "minute": 36, "second": 13}
